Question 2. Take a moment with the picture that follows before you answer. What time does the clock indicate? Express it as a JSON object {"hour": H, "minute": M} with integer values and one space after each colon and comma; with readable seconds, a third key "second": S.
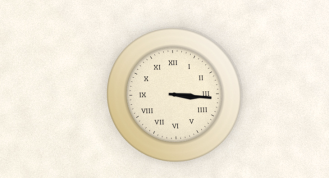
{"hour": 3, "minute": 16}
